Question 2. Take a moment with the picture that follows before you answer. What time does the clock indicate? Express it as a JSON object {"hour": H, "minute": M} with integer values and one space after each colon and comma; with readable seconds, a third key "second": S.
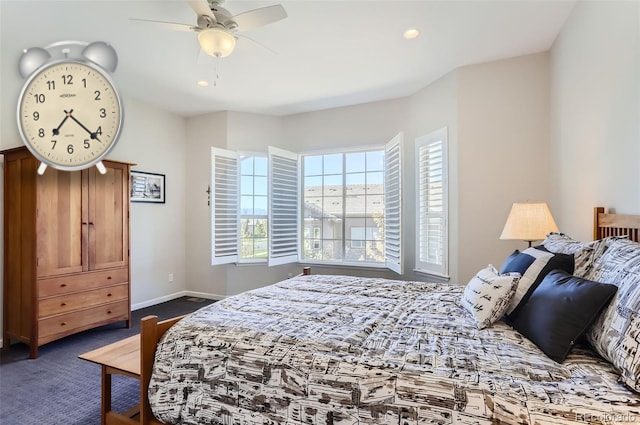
{"hour": 7, "minute": 22}
